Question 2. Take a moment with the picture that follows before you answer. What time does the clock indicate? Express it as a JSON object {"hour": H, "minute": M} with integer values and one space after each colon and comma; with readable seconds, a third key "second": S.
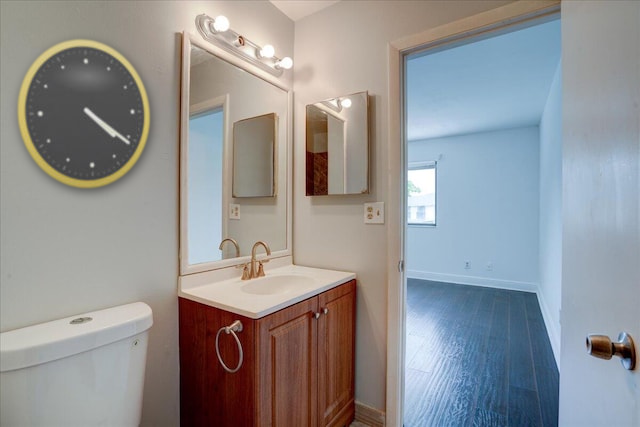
{"hour": 4, "minute": 21}
